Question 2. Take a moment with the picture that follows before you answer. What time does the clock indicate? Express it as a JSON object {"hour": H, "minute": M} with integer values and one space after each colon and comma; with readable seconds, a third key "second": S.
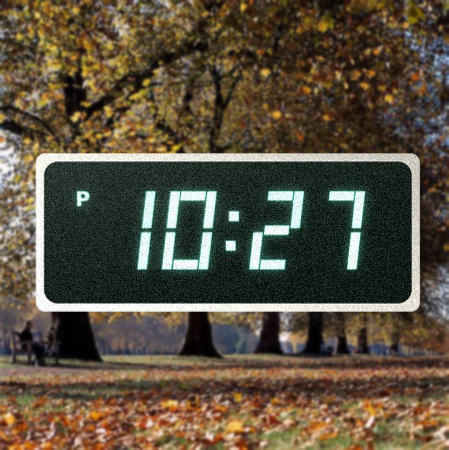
{"hour": 10, "minute": 27}
